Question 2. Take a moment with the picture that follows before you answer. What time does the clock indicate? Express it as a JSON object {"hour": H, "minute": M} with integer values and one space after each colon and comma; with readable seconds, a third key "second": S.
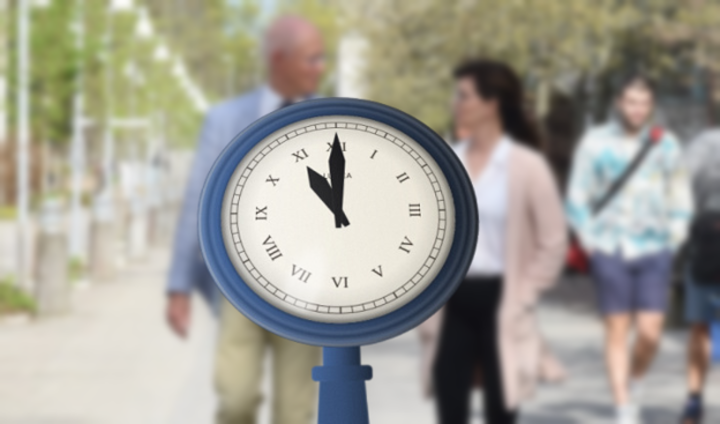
{"hour": 11, "minute": 0}
